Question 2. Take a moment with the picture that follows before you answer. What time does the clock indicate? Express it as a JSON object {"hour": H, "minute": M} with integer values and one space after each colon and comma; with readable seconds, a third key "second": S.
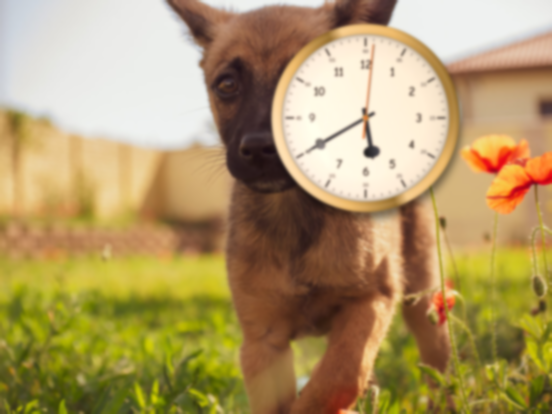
{"hour": 5, "minute": 40, "second": 1}
